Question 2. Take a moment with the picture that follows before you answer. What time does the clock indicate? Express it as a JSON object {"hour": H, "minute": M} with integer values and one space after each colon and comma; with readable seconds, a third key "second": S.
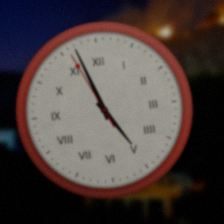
{"hour": 4, "minute": 56, "second": 56}
